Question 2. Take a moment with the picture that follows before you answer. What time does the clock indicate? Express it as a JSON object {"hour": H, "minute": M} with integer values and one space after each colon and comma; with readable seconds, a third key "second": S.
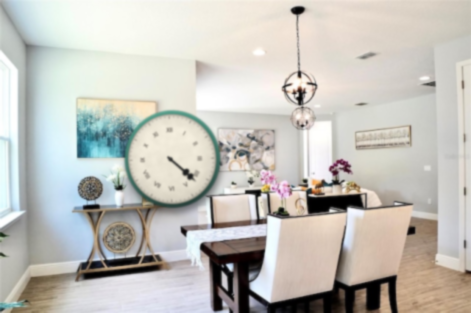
{"hour": 4, "minute": 22}
